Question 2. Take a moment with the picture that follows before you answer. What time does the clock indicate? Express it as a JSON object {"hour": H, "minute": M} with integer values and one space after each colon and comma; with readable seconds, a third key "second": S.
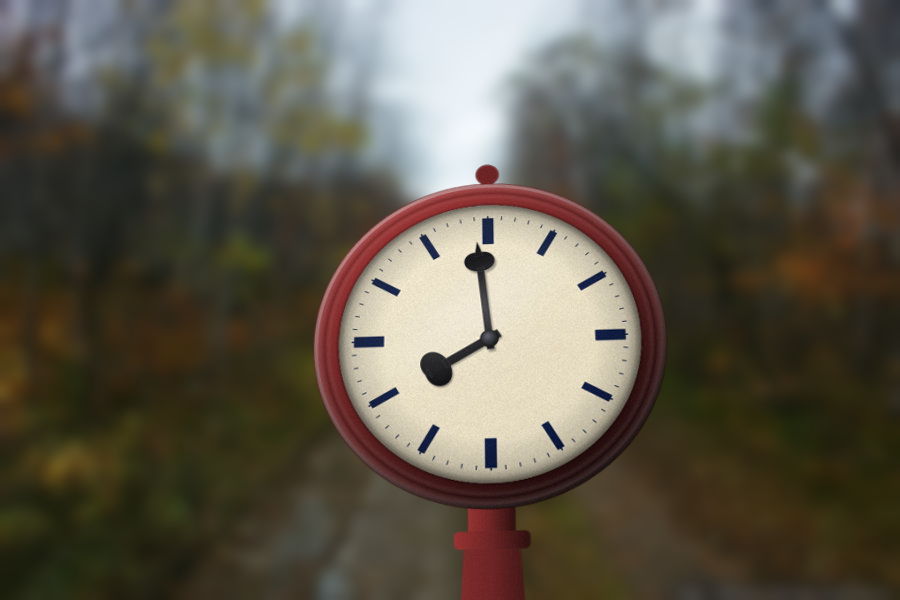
{"hour": 7, "minute": 59}
